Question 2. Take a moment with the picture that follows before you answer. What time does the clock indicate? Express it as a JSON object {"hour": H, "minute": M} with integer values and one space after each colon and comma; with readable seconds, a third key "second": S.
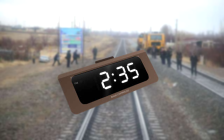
{"hour": 2, "minute": 35}
